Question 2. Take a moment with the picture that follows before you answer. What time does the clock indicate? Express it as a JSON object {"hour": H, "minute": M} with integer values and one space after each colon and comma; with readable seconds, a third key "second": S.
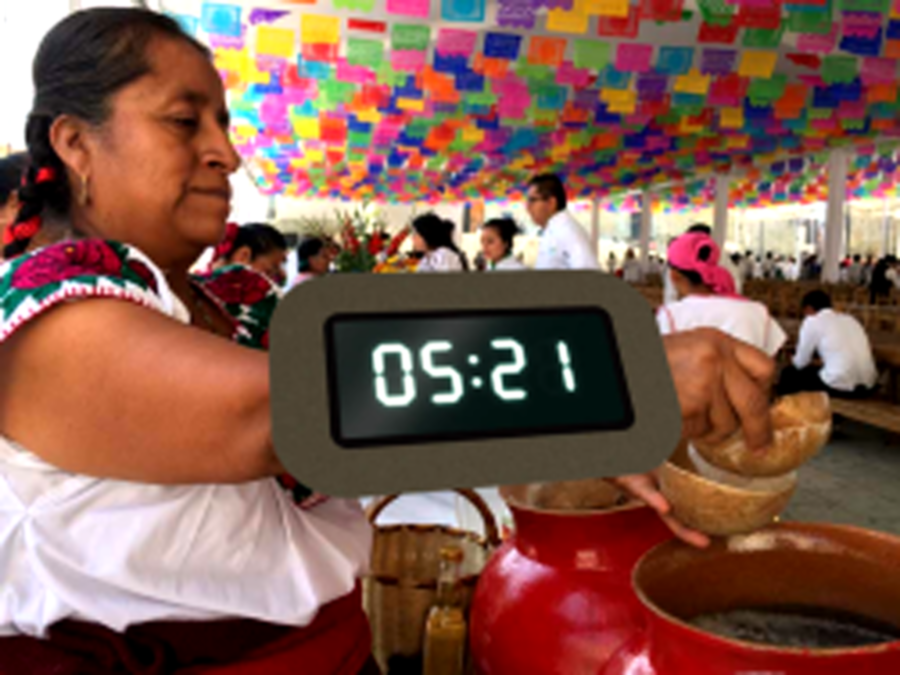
{"hour": 5, "minute": 21}
